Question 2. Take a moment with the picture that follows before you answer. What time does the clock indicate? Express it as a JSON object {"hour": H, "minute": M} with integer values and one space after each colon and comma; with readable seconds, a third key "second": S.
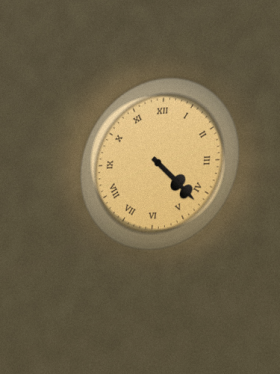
{"hour": 4, "minute": 22}
